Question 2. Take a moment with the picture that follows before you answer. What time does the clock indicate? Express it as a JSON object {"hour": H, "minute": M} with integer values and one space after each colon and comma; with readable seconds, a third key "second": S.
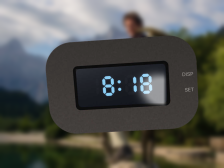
{"hour": 8, "minute": 18}
